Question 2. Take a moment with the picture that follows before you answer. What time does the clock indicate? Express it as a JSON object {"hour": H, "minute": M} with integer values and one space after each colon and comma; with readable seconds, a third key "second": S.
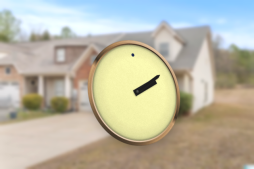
{"hour": 2, "minute": 10}
